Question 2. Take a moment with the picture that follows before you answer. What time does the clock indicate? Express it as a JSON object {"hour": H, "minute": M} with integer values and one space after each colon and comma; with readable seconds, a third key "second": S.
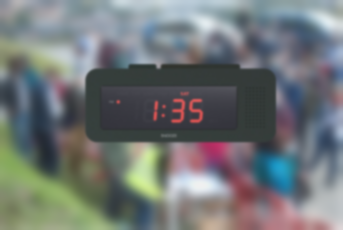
{"hour": 1, "minute": 35}
